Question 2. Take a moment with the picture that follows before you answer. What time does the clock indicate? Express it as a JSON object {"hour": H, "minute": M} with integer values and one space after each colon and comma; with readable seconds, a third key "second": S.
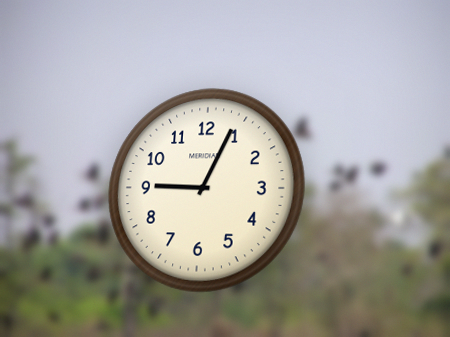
{"hour": 9, "minute": 4}
